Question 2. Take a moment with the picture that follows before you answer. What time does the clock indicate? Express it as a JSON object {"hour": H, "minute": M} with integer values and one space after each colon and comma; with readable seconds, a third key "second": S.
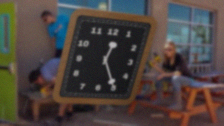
{"hour": 12, "minute": 25}
